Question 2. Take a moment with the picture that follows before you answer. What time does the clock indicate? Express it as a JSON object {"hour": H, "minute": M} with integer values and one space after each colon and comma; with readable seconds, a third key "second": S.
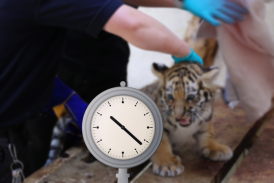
{"hour": 10, "minute": 22}
